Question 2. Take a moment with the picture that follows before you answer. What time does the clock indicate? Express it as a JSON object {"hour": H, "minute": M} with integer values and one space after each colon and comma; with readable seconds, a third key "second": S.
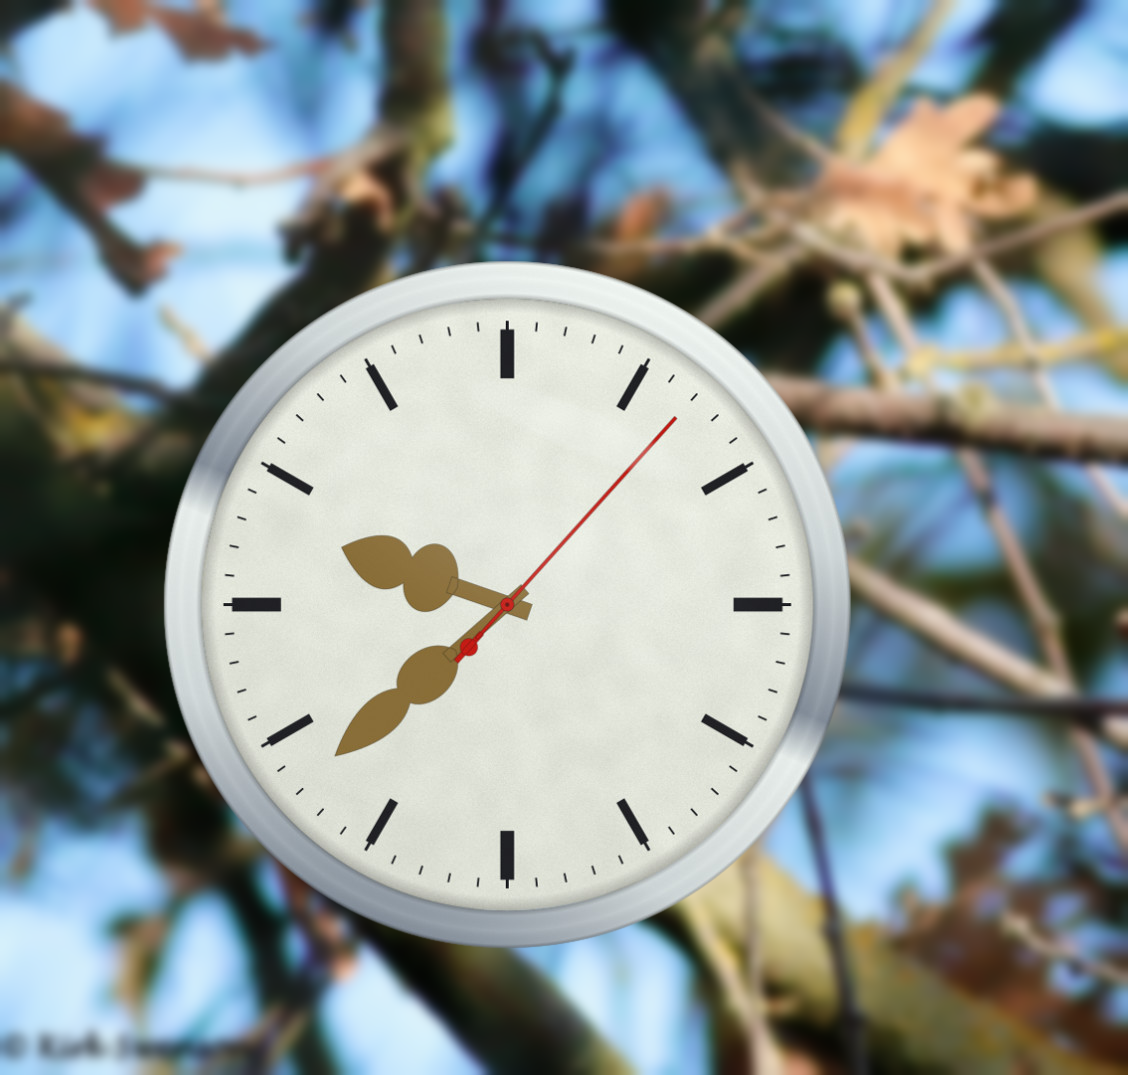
{"hour": 9, "minute": 38, "second": 7}
